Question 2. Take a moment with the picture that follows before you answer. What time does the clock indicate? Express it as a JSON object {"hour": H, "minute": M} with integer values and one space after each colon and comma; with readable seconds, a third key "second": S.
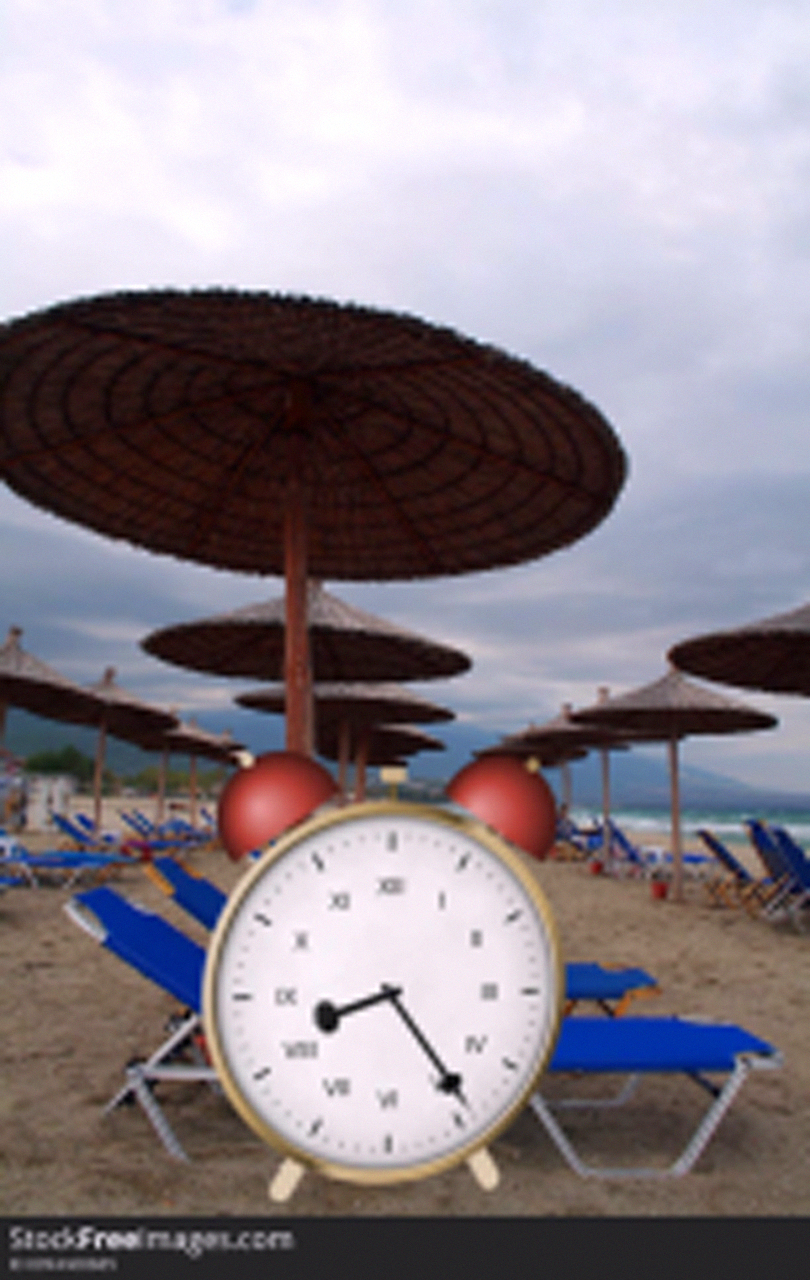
{"hour": 8, "minute": 24}
